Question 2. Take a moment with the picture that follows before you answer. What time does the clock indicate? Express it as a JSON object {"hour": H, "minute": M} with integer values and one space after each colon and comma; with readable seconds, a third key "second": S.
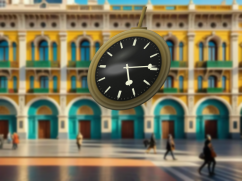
{"hour": 5, "minute": 14}
